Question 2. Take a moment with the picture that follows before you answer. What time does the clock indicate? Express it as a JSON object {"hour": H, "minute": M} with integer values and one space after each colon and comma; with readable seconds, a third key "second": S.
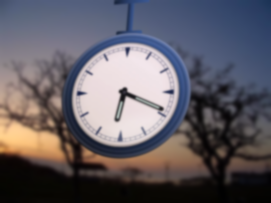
{"hour": 6, "minute": 19}
